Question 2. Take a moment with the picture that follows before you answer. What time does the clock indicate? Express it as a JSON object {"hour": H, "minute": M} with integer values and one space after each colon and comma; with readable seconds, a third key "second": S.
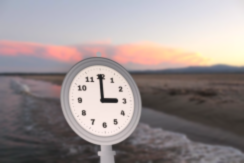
{"hour": 3, "minute": 0}
